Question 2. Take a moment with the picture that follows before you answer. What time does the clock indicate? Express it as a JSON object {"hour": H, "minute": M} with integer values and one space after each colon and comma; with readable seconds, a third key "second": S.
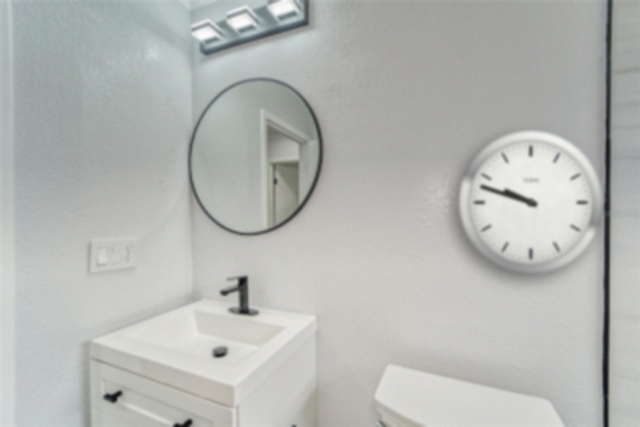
{"hour": 9, "minute": 48}
